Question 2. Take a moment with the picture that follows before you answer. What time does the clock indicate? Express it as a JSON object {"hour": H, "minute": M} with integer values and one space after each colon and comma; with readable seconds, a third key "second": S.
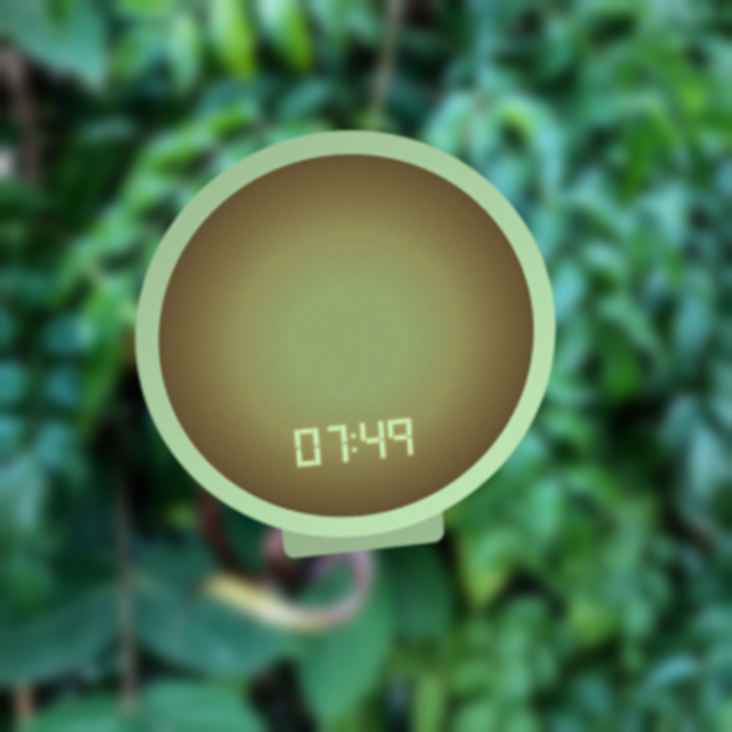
{"hour": 7, "minute": 49}
